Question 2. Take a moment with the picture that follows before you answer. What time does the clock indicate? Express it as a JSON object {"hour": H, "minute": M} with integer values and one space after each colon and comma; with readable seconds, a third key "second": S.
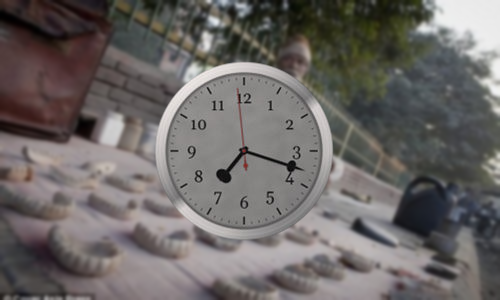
{"hour": 7, "minute": 17, "second": 59}
